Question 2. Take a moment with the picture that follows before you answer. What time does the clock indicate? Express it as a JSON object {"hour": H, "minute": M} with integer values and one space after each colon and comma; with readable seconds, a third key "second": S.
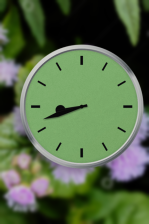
{"hour": 8, "minute": 42}
